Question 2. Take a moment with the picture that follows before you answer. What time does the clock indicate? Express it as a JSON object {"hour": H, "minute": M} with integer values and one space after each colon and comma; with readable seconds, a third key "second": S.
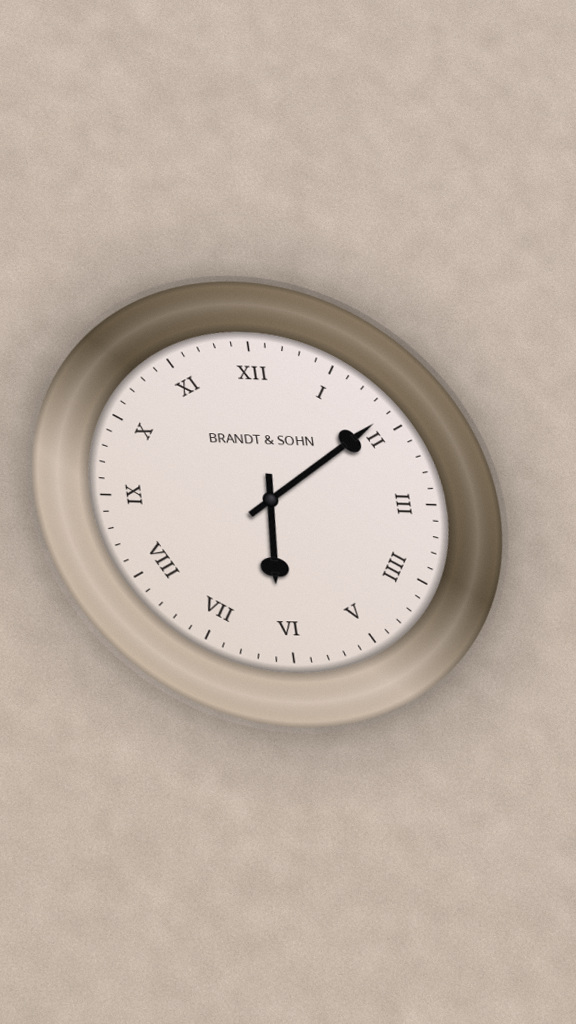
{"hour": 6, "minute": 9}
